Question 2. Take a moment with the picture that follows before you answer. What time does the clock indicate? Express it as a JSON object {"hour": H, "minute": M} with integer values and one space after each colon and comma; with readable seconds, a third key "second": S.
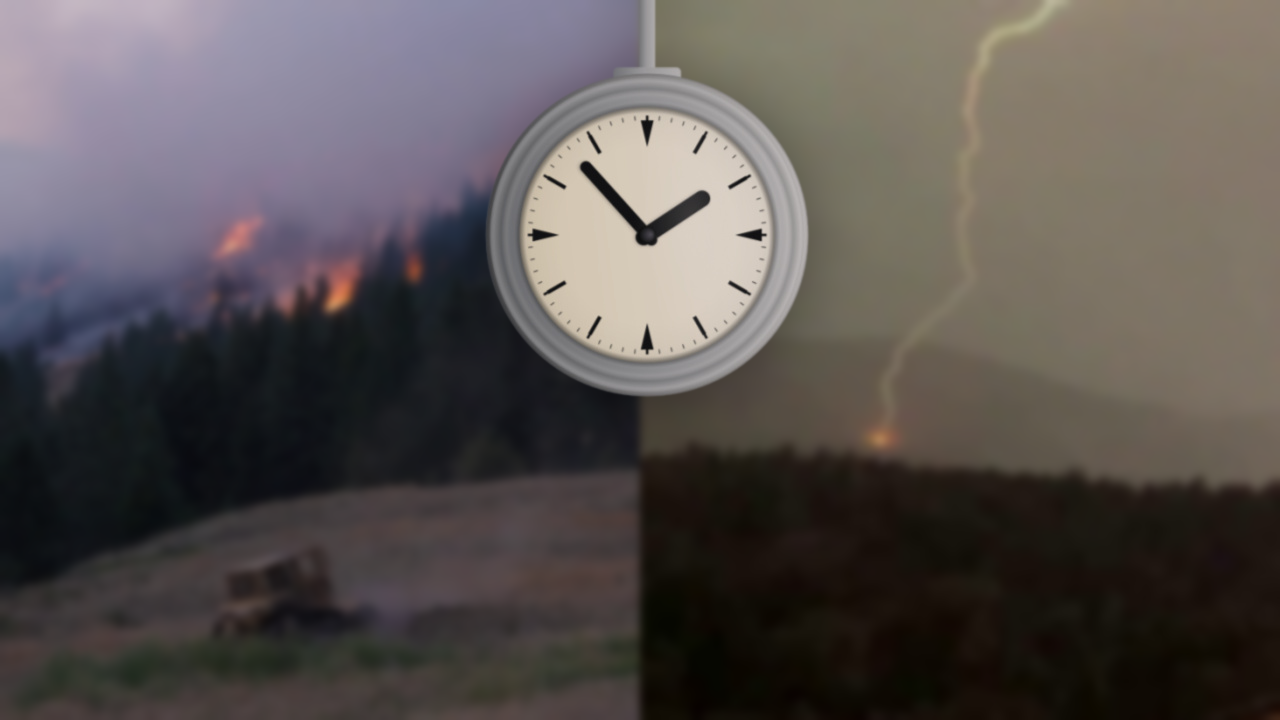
{"hour": 1, "minute": 53}
